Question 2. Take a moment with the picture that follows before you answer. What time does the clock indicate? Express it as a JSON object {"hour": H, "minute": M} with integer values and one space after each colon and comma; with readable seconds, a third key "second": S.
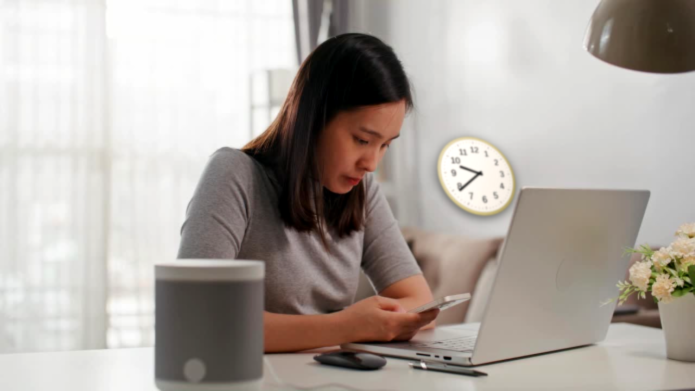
{"hour": 9, "minute": 39}
